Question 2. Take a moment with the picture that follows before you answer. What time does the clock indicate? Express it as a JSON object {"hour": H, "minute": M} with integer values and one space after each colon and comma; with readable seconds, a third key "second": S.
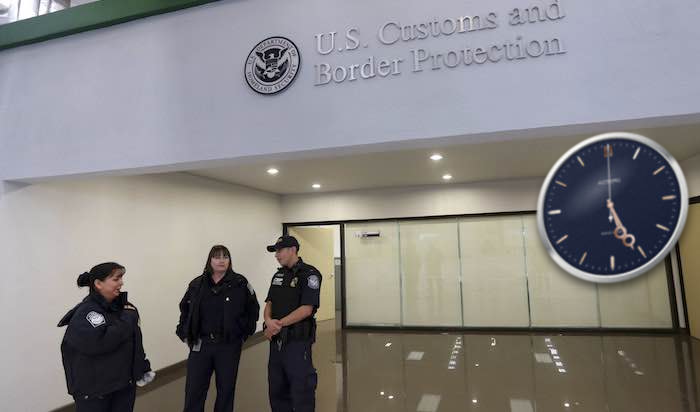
{"hour": 5, "minute": 26, "second": 0}
